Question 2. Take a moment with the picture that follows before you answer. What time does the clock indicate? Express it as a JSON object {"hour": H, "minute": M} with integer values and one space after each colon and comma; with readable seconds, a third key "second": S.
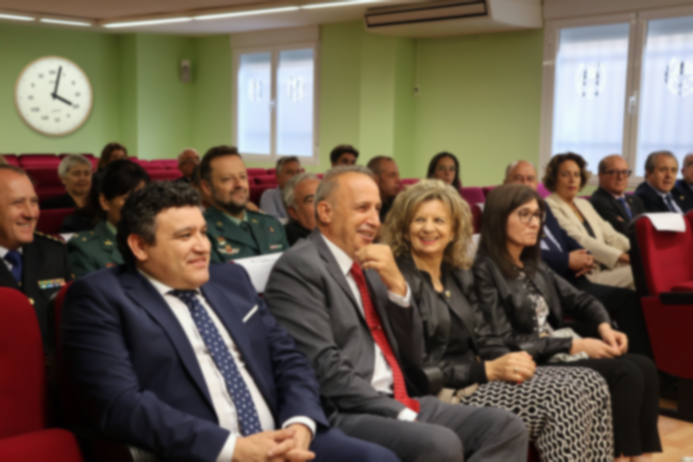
{"hour": 4, "minute": 3}
